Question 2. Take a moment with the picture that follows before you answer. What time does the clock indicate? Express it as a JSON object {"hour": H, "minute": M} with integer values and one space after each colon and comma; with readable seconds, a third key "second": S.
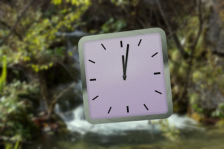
{"hour": 12, "minute": 2}
